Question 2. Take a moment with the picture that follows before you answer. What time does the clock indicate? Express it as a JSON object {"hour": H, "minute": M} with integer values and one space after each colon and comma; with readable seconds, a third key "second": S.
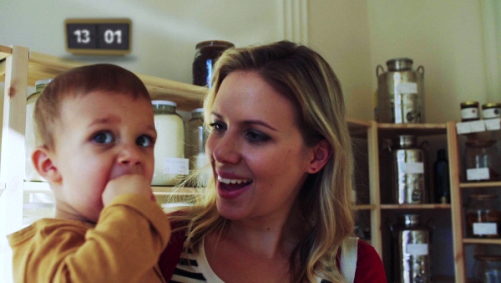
{"hour": 13, "minute": 1}
